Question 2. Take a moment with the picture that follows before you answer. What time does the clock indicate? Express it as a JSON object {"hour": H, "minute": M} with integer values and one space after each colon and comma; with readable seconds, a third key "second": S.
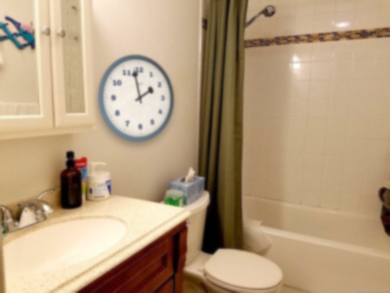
{"hour": 1, "minute": 58}
